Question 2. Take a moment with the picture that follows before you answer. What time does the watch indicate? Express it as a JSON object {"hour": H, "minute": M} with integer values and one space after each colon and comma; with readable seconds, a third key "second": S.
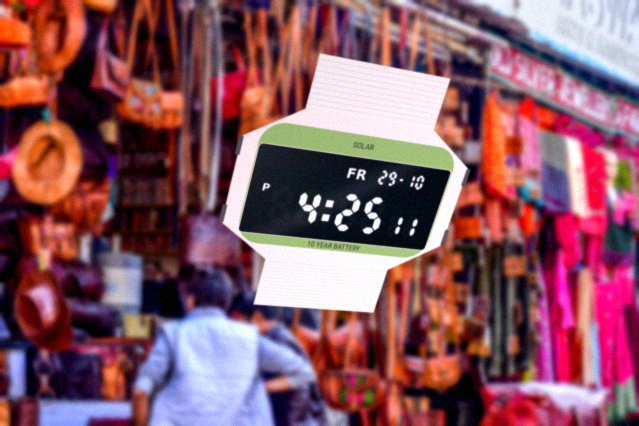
{"hour": 4, "minute": 25, "second": 11}
